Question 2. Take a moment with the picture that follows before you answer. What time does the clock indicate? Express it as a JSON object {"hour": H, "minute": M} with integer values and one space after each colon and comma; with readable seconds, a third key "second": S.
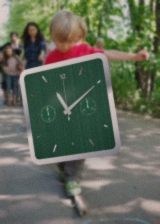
{"hour": 11, "minute": 10}
